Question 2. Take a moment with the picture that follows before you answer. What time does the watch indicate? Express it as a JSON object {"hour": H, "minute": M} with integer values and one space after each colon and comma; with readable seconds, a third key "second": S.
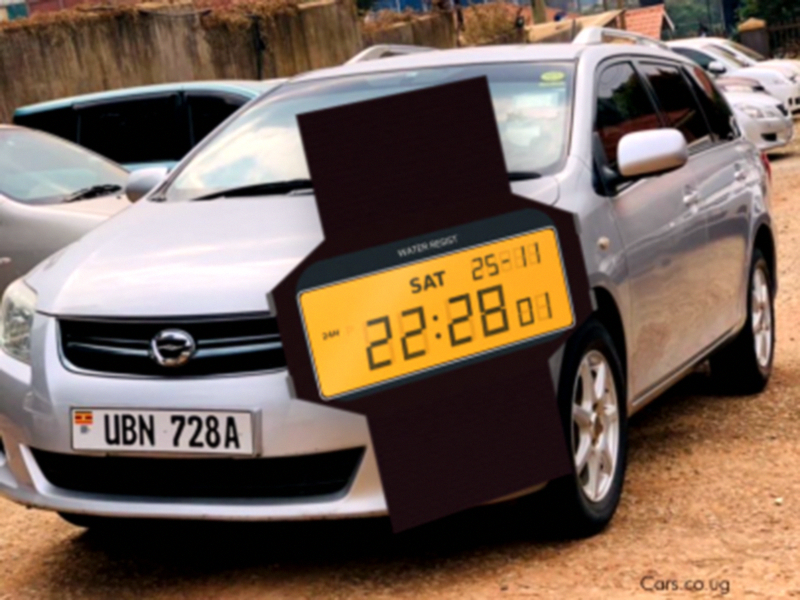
{"hour": 22, "minute": 28, "second": 1}
